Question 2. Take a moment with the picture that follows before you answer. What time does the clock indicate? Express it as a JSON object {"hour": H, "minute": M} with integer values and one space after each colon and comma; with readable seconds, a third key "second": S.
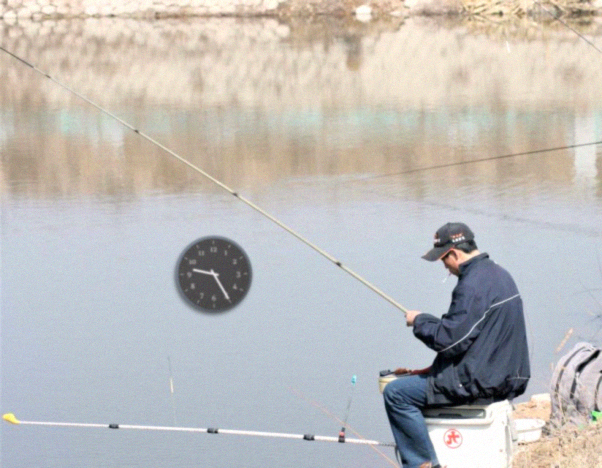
{"hour": 9, "minute": 25}
